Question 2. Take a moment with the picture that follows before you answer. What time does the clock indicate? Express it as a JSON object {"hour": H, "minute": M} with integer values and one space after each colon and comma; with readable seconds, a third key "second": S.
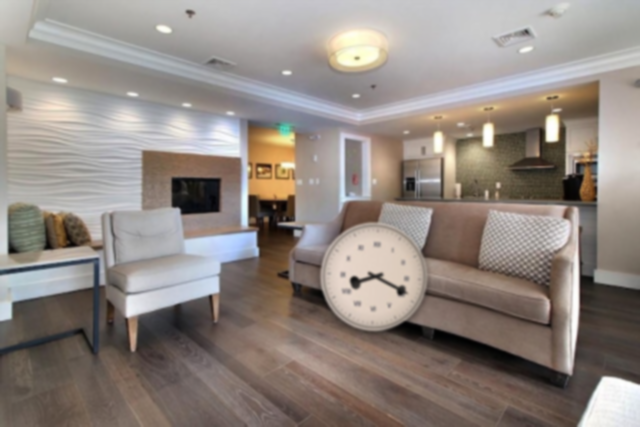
{"hour": 8, "minute": 19}
